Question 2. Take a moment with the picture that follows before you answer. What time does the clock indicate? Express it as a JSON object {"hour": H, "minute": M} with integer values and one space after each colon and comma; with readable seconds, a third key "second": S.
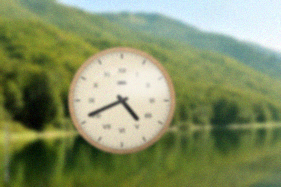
{"hour": 4, "minute": 41}
